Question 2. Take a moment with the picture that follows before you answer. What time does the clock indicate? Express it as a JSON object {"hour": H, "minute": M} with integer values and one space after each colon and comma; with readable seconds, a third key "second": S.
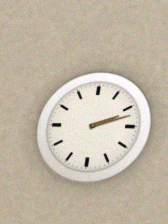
{"hour": 2, "minute": 12}
